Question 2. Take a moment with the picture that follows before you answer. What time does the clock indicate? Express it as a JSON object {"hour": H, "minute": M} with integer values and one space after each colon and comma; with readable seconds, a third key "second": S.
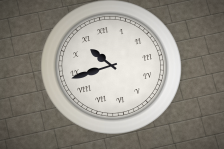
{"hour": 10, "minute": 44}
